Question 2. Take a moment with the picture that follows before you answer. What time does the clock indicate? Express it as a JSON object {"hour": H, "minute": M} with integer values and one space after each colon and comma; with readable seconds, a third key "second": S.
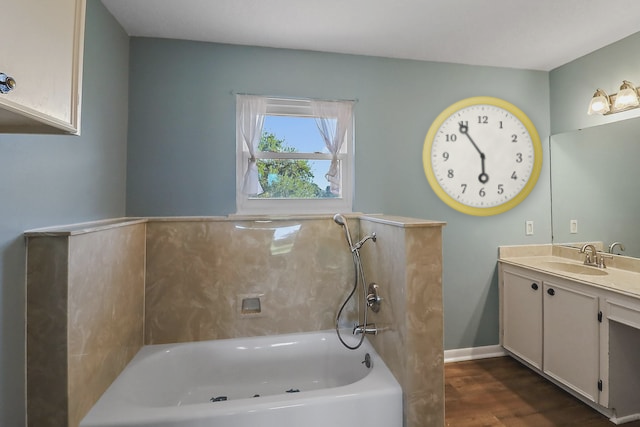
{"hour": 5, "minute": 54}
